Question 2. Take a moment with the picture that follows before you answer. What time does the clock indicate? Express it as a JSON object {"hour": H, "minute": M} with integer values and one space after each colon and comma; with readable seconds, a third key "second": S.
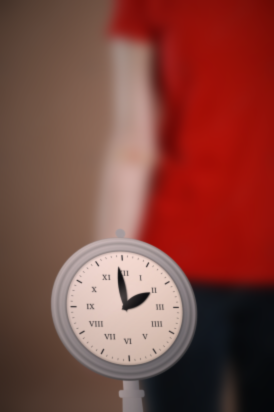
{"hour": 1, "minute": 59}
